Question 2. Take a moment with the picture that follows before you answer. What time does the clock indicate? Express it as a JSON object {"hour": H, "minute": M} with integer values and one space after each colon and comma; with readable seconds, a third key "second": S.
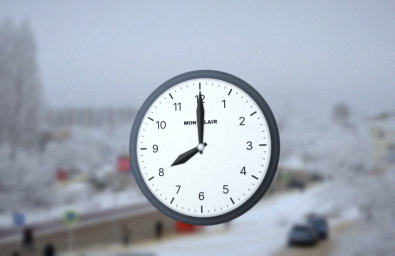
{"hour": 8, "minute": 0}
